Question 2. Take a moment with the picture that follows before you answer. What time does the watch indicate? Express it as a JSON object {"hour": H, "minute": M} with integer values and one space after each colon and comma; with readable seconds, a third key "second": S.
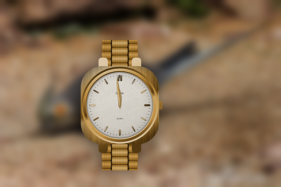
{"hour": 11, "minute": 59}
